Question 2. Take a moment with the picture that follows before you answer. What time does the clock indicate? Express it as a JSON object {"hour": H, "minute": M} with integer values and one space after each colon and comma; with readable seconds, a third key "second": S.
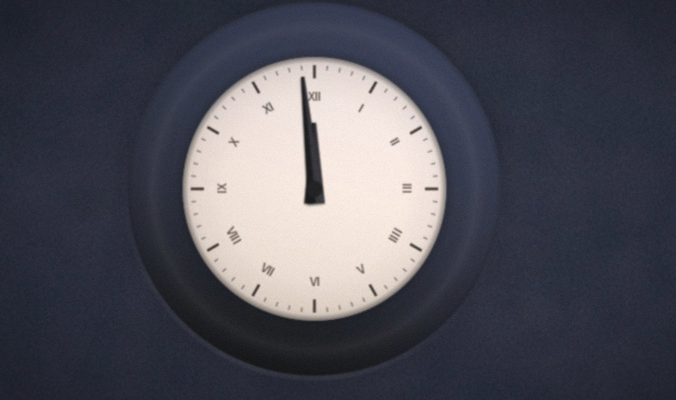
{"hour": 11, "minute": 59}
